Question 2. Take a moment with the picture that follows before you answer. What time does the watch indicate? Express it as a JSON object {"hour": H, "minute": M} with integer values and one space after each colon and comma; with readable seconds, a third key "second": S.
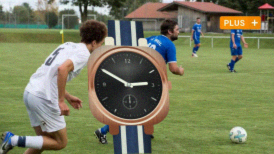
{"hour": 2, "minute": 50}
